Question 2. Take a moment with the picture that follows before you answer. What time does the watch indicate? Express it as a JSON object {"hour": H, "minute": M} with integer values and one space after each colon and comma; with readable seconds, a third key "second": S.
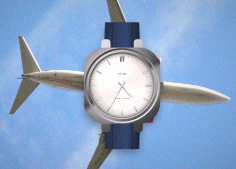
{"hour": 4, "minute": 35}
